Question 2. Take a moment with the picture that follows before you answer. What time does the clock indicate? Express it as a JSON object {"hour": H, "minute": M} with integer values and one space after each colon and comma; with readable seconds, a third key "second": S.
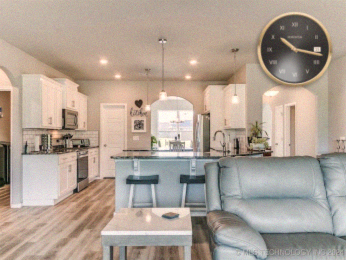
{"hour": 10, "minute": 17}
